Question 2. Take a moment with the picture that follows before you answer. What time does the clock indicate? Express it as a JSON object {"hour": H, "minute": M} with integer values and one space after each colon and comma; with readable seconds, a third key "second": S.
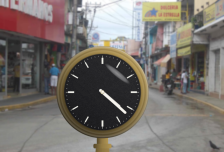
{"hour": 4, "minute": 22}
